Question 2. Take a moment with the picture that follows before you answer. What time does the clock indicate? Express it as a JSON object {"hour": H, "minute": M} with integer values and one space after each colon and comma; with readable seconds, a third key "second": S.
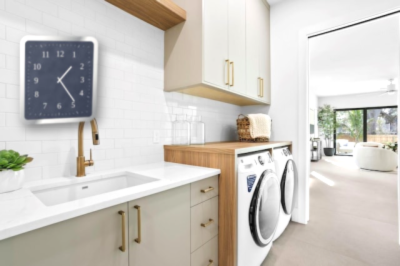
{"hour": 1, "minute": 24}
